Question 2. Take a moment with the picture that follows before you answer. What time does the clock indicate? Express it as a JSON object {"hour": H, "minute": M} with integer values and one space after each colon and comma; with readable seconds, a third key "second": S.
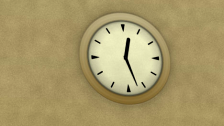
{"hour": 12, "minute": 27}
